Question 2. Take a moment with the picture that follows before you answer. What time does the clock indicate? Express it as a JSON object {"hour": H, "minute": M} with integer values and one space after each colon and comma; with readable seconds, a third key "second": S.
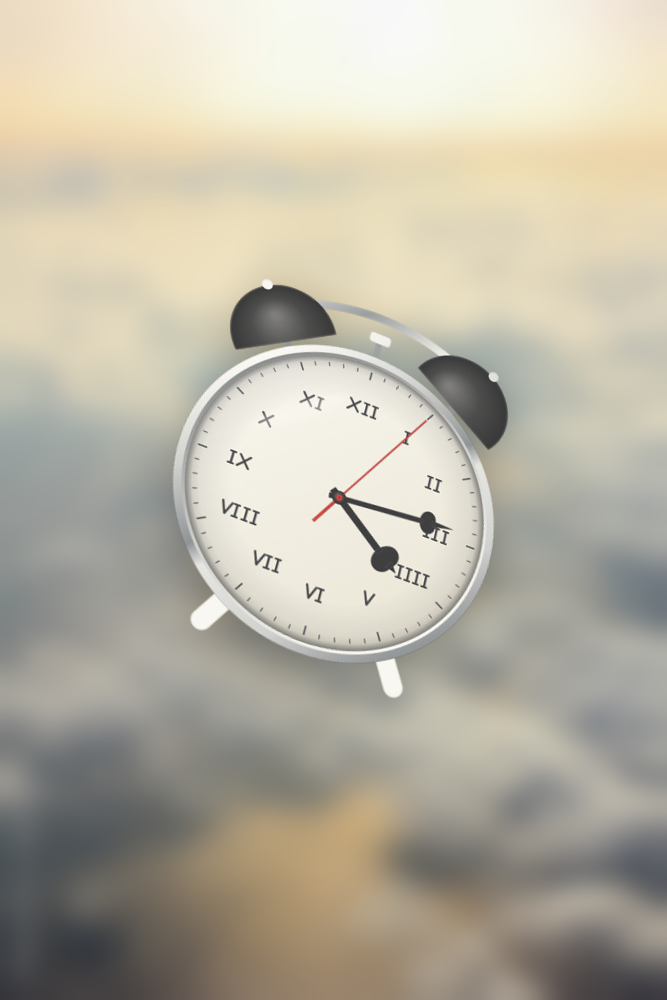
{"hour": 4, "minute": 14, "second": 5}
